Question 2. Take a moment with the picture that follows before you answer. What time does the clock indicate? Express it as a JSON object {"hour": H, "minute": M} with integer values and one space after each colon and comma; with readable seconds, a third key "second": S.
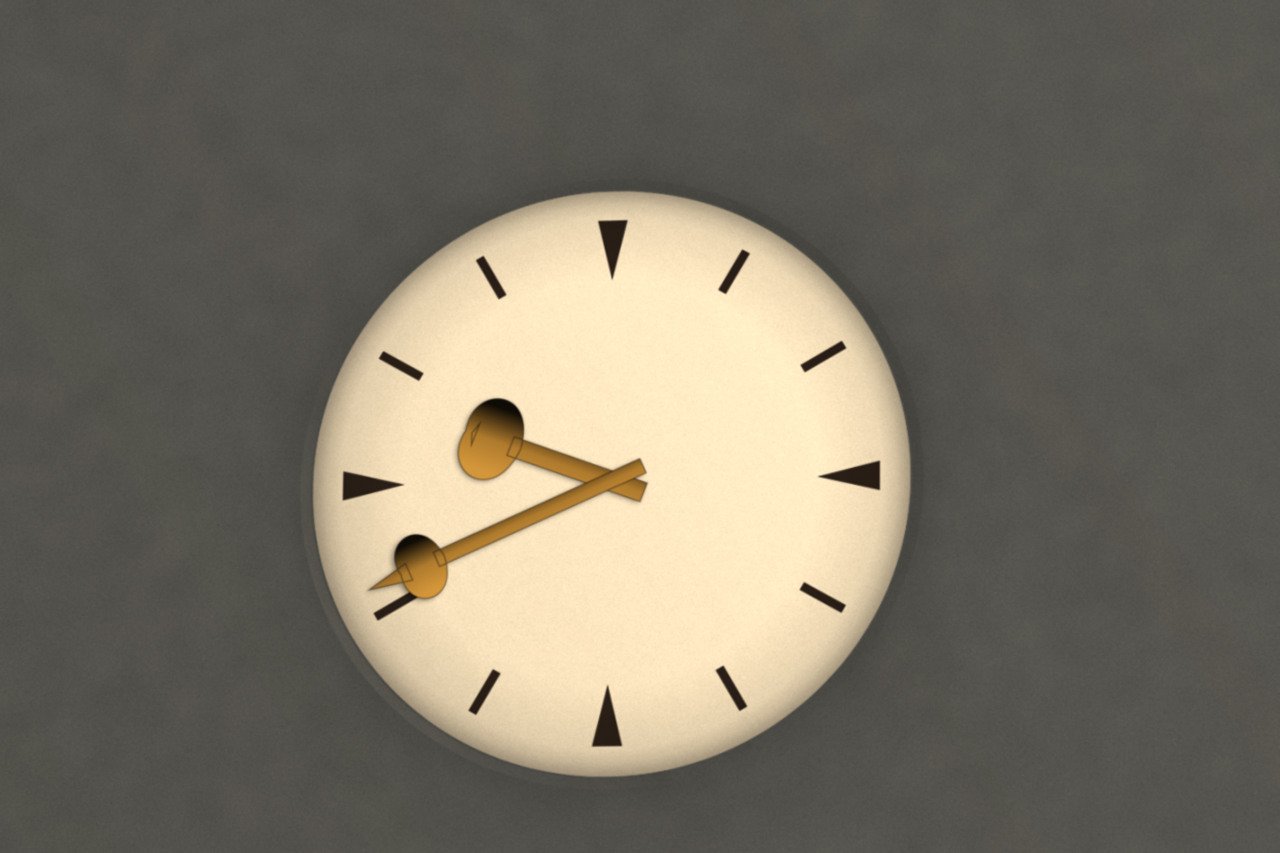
{"hour": 9, "minute": 41}
